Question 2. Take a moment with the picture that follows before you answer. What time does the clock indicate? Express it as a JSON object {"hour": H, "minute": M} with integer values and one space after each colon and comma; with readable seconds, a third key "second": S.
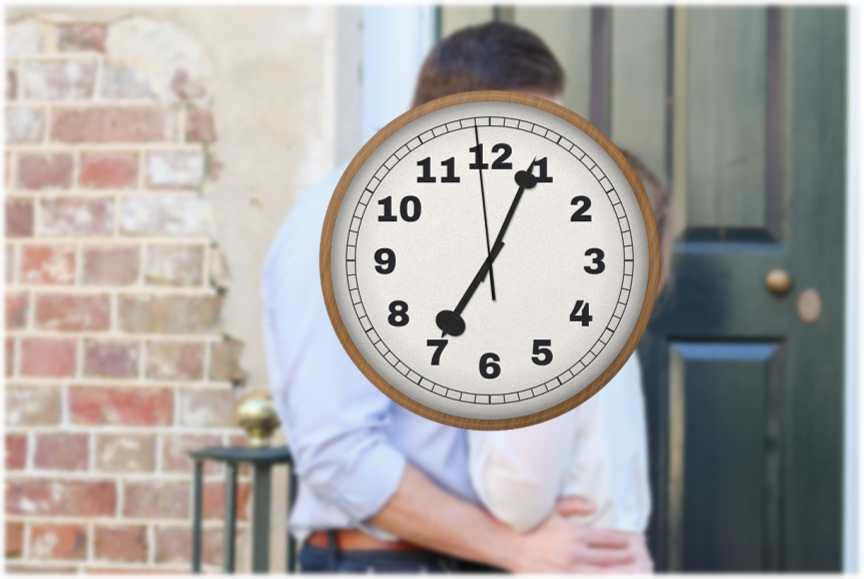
{"hour": 7, "minute": 3, "second": 59}
